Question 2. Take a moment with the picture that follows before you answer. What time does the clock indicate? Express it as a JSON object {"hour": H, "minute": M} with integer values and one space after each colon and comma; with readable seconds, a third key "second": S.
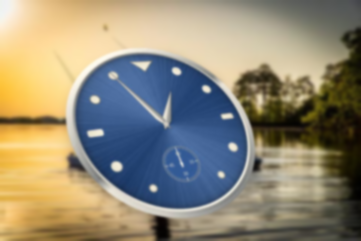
{"hour": 12, "minute": 55}
